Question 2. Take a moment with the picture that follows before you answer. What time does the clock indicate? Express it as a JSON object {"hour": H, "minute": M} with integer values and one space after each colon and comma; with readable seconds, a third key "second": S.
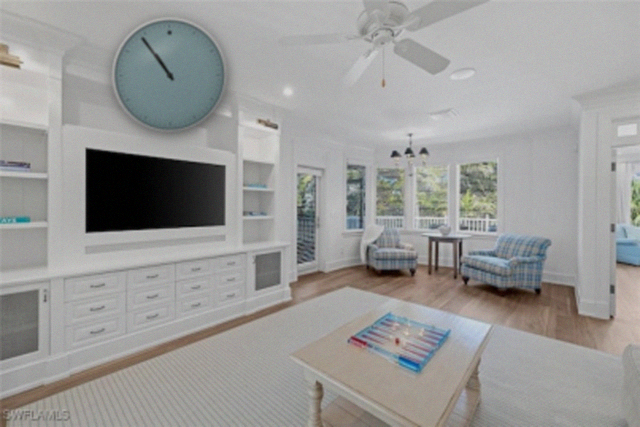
{"hour": 10, "minute": 54}
